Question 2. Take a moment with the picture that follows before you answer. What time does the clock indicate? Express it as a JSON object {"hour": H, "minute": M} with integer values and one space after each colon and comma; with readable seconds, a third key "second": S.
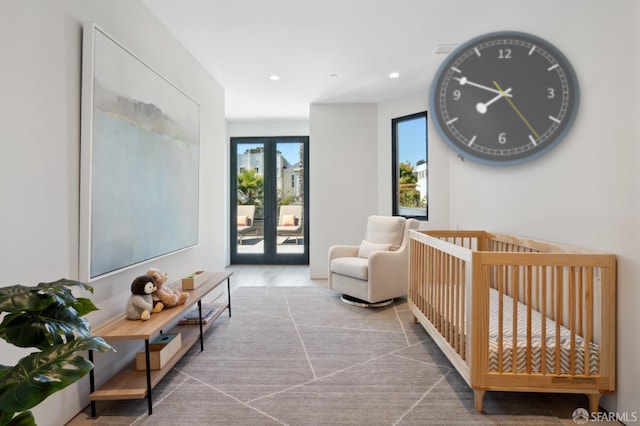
{"hour": 7, "minute": 48, "second": 24}
